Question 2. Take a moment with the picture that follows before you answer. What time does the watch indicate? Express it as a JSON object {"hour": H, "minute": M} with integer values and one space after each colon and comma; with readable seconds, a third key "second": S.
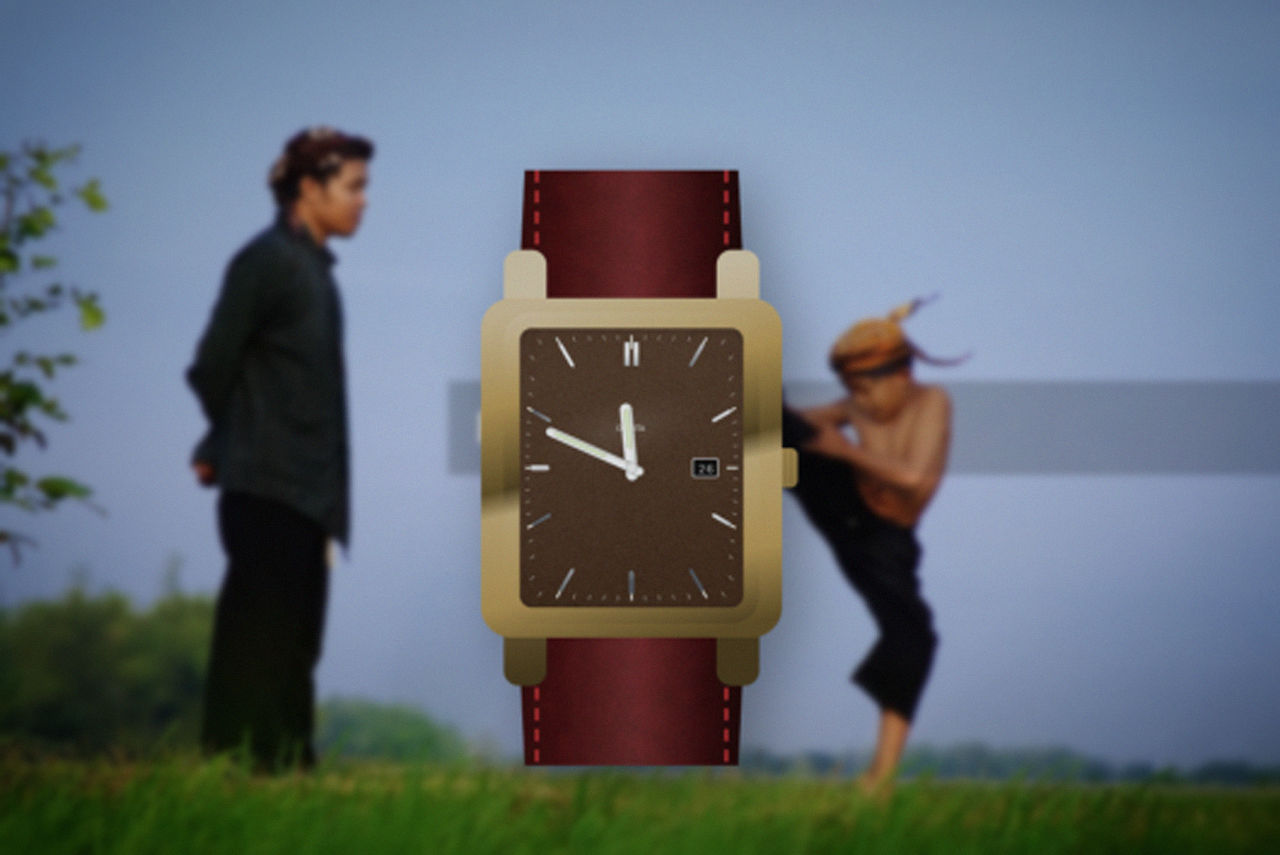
{"hour": 11, "minute": 49}
